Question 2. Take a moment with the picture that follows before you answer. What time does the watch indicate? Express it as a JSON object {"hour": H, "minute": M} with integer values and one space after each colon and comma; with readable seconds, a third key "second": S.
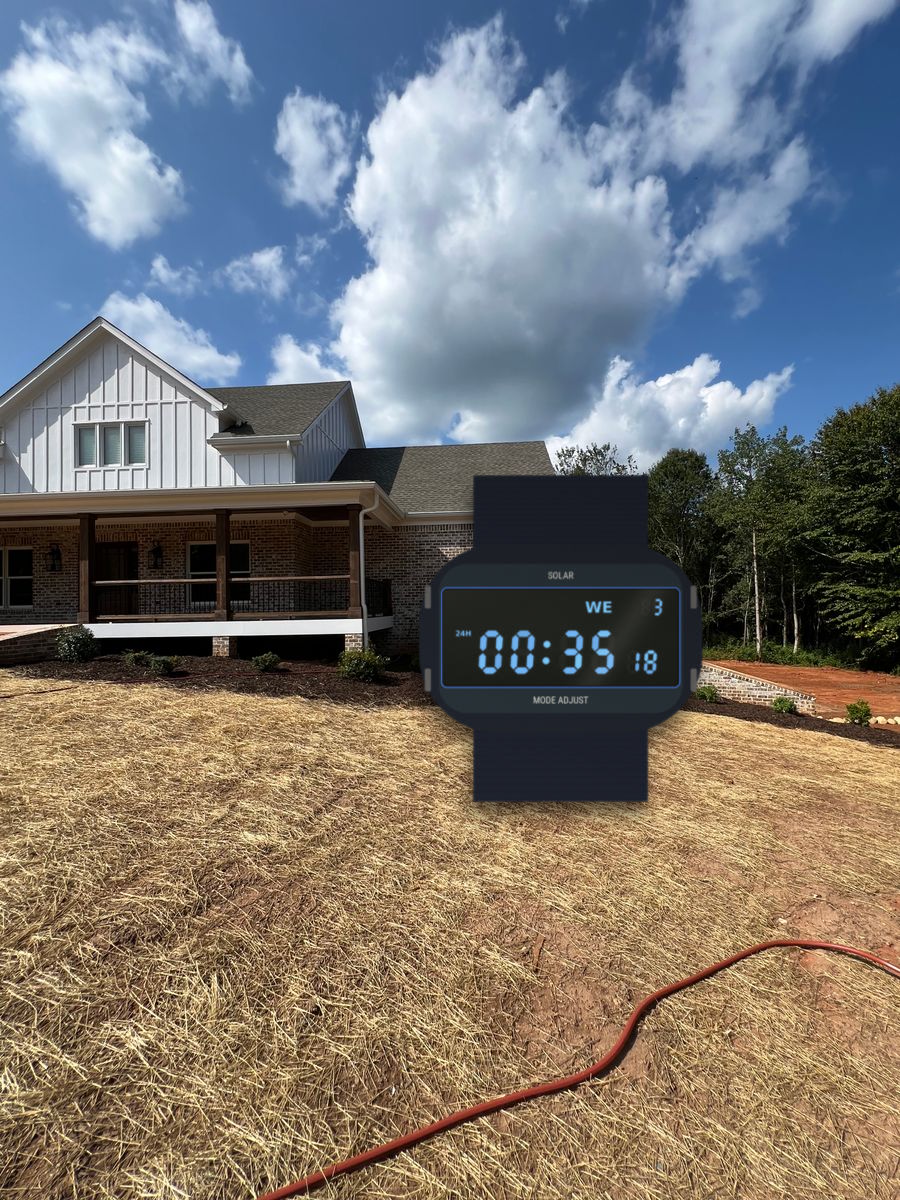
{"hour": 0, "minute": 35, "second": 18}
